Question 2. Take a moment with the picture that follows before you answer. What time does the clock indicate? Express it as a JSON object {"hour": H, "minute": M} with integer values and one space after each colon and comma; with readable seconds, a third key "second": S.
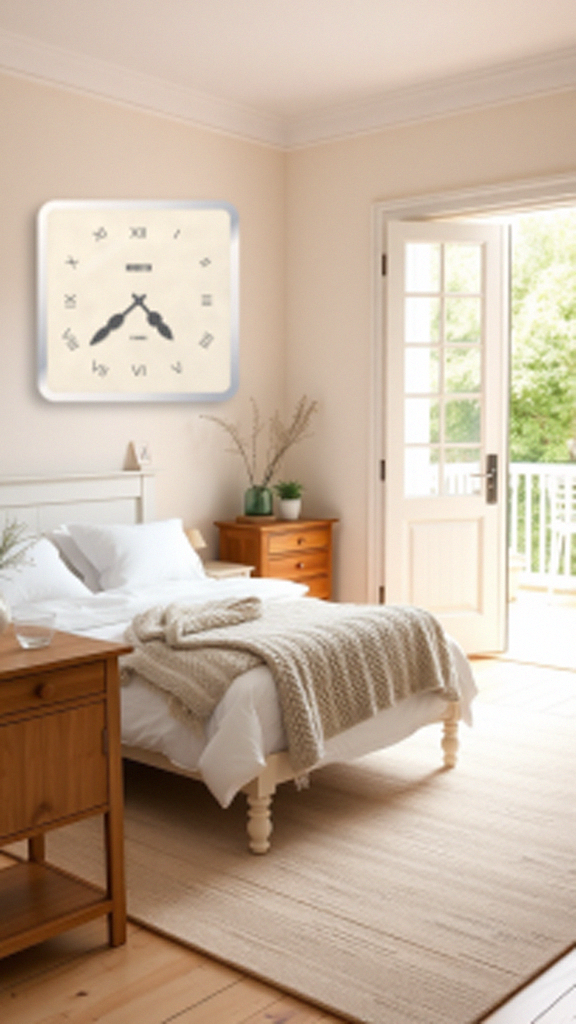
{"hour": 4, "minute": 38}
